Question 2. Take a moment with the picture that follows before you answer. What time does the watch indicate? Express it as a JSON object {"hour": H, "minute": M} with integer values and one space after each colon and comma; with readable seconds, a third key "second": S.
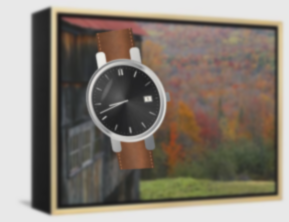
{"hour": 8, "minute": 42}
